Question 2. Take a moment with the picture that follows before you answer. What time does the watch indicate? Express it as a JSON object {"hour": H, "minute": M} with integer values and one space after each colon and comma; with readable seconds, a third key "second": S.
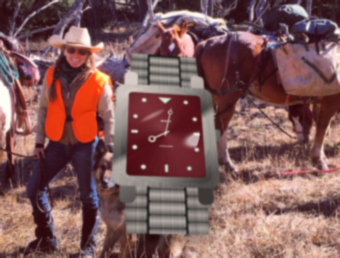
{"hour": 8, "minute": 2}
